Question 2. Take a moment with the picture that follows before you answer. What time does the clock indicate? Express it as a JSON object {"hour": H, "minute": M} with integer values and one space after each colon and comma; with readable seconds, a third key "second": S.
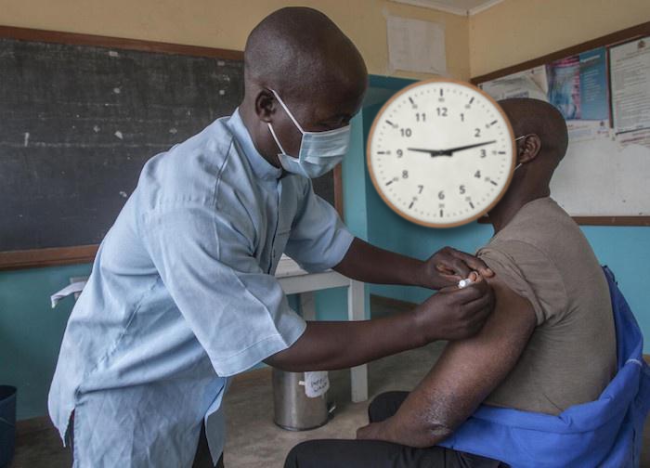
{"hour": 9, "minute": 13}
